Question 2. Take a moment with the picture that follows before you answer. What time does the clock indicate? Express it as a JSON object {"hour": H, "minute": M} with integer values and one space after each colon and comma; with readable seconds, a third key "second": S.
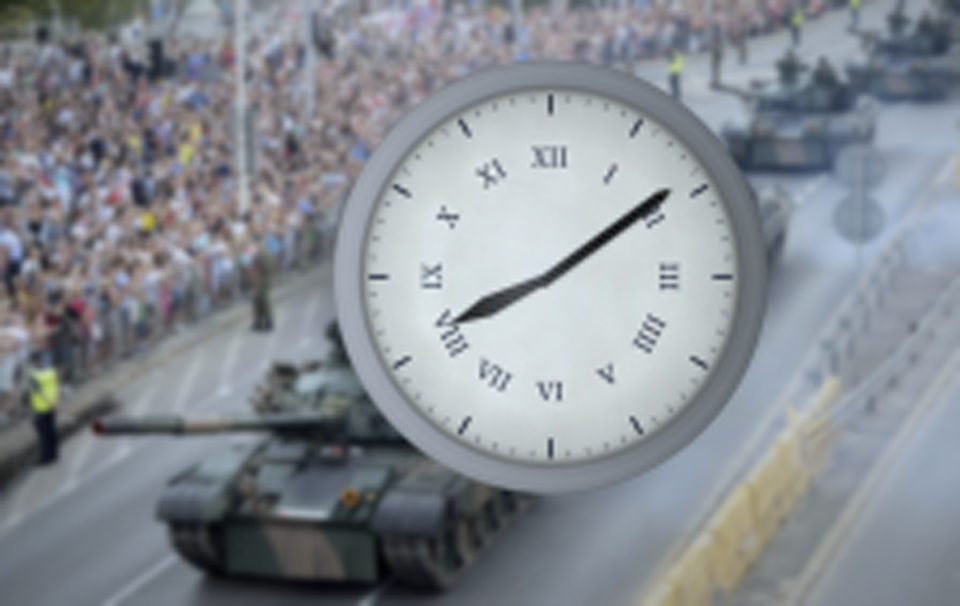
{"hour": 8, "minute": 9}
